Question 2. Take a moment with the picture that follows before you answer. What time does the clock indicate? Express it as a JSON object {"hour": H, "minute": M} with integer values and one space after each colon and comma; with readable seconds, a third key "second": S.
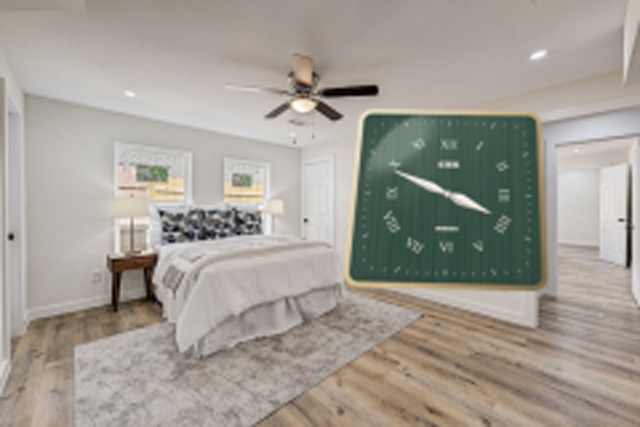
{"hour": 3, "minute": 49}
